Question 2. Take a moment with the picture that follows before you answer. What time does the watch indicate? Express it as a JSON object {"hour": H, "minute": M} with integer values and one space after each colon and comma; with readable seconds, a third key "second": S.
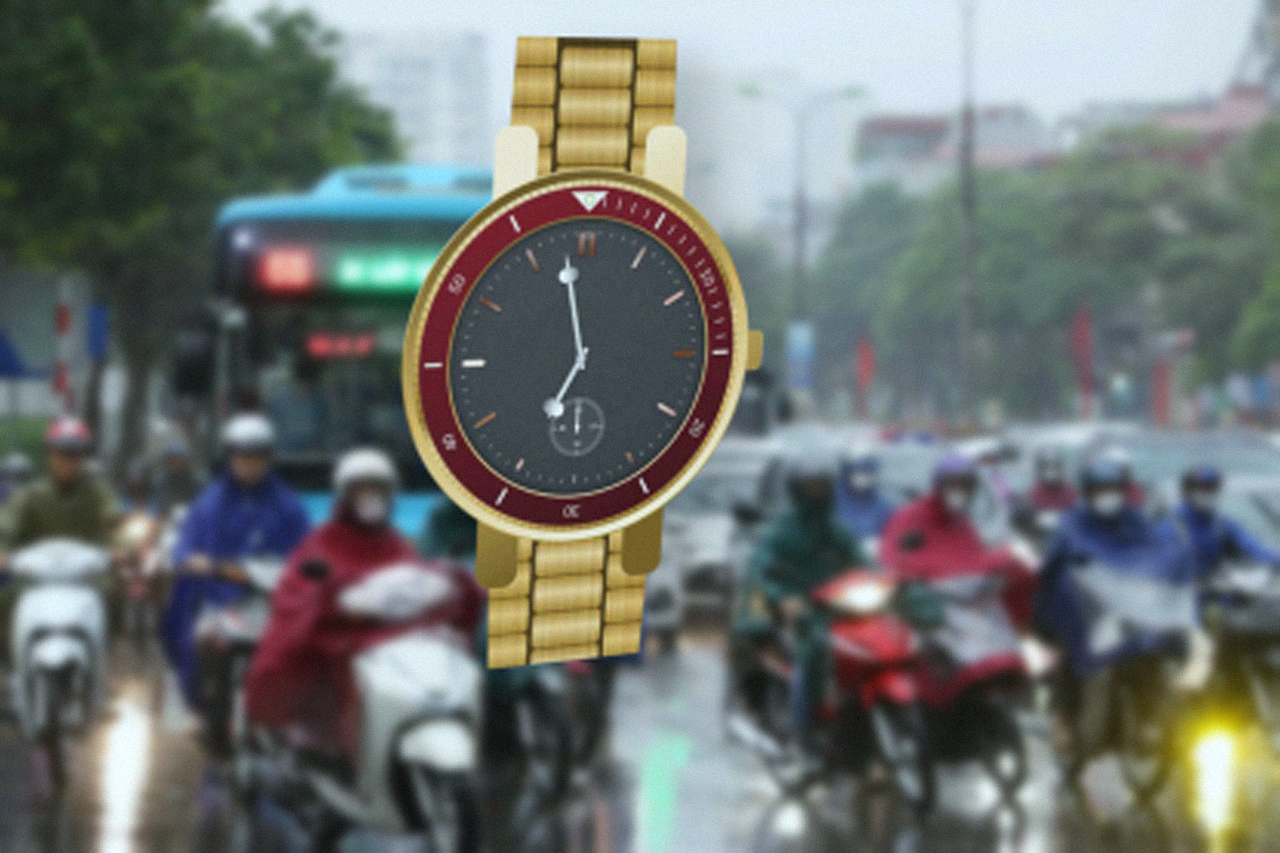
{"hour": 6, "minute": 58}
